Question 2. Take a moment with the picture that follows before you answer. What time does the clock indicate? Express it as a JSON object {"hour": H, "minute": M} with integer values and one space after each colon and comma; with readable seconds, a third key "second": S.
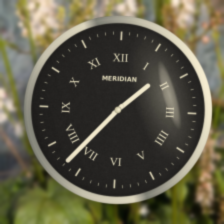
{"hour": 1, "minute": 37}
